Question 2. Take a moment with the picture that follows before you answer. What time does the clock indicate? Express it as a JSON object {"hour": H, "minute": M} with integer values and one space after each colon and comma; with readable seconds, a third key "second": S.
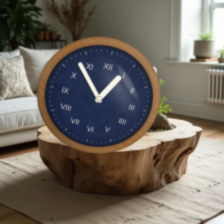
{"hour": 12, "minute": 53}
